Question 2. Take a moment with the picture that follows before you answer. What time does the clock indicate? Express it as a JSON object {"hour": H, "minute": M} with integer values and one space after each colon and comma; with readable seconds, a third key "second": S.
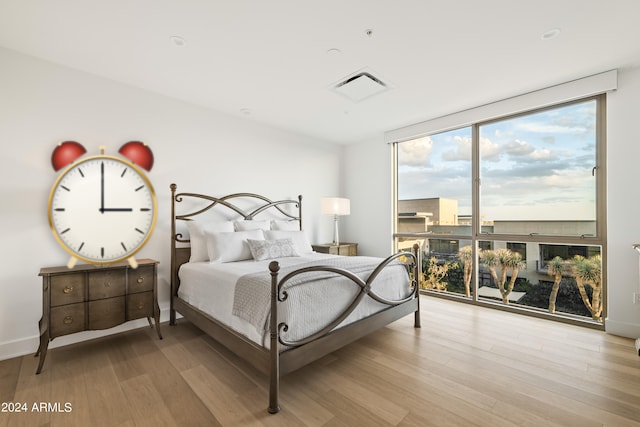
{"hour": 3, "minute": 0}
